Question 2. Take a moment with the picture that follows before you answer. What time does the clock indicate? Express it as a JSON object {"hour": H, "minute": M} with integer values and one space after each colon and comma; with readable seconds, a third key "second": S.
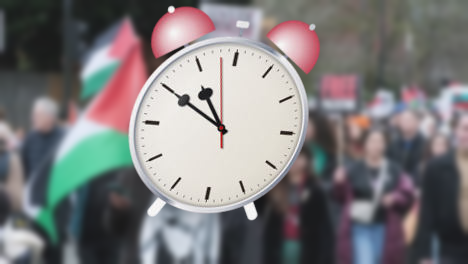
{"hour": 10, "minute": 49, "second": 58}
